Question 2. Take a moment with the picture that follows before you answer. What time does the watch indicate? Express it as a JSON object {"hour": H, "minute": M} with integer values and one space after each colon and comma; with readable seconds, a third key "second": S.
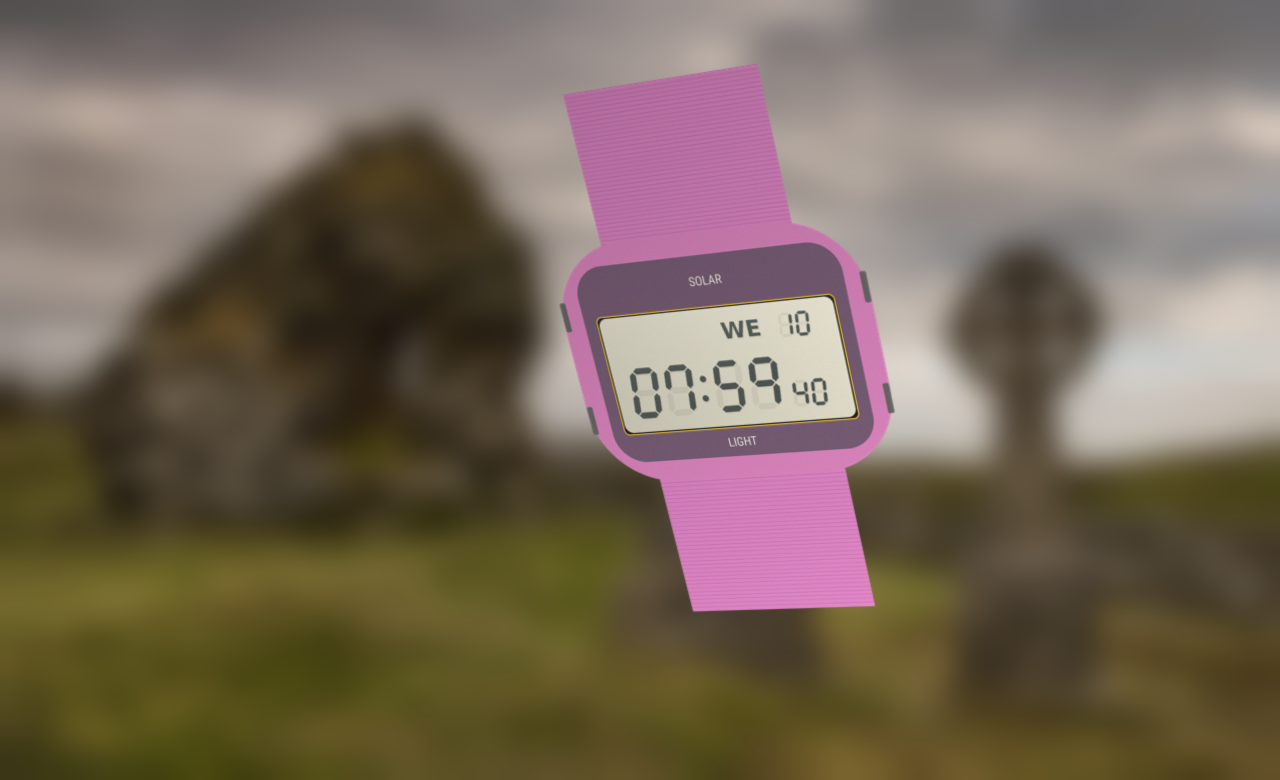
{"hour": 7, "minute": 59, "second": 40}
